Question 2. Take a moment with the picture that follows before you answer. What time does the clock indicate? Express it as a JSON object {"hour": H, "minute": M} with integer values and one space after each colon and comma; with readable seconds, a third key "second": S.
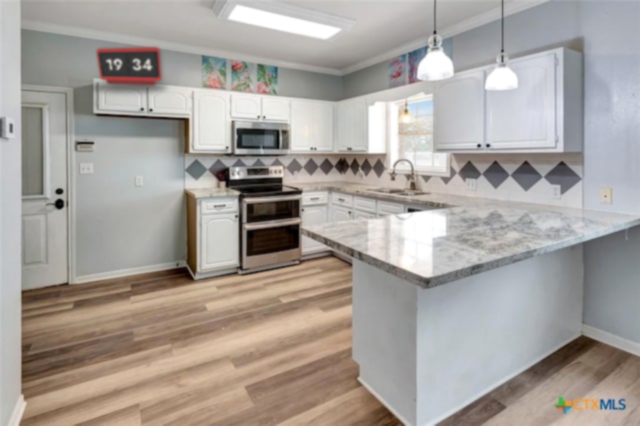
{"hour": 19, "minute": 34}
